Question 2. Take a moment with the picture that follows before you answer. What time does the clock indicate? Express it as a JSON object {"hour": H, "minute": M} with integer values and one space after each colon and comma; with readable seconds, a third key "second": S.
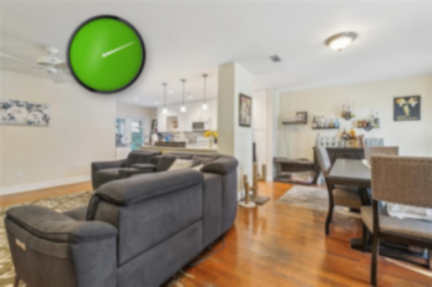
{"hour": 2, "minute": 11}
